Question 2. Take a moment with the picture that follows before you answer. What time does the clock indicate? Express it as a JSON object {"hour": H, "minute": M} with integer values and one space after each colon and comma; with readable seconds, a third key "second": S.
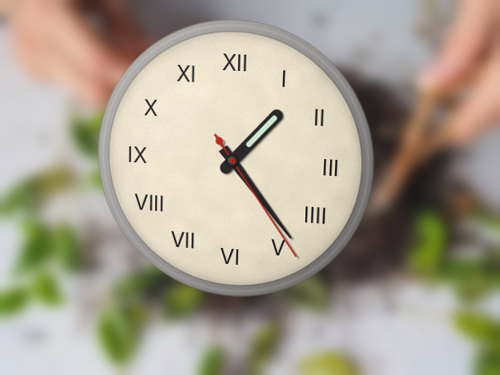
{"hour": 1, "minute": 23, "second": 24}
